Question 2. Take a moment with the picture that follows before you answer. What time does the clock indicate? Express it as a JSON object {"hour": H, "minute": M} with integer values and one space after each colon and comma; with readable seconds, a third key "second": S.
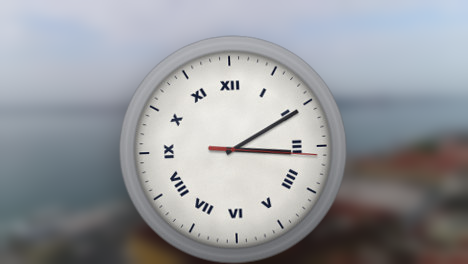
{"hour": 3, "minute": 10, "second": 16}
